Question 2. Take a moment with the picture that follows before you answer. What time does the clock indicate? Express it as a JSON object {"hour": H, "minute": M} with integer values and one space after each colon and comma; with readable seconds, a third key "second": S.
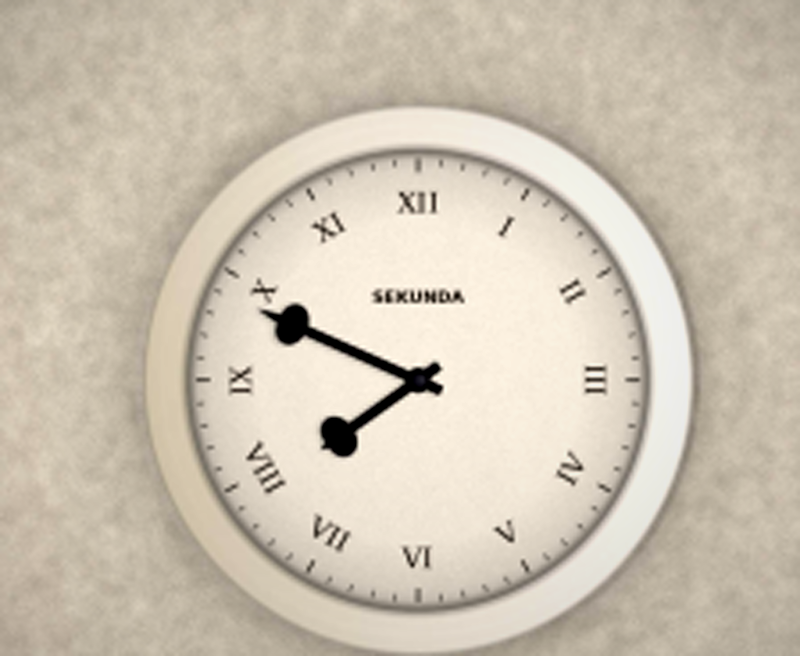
{"hour": 7, "minute": 49}
